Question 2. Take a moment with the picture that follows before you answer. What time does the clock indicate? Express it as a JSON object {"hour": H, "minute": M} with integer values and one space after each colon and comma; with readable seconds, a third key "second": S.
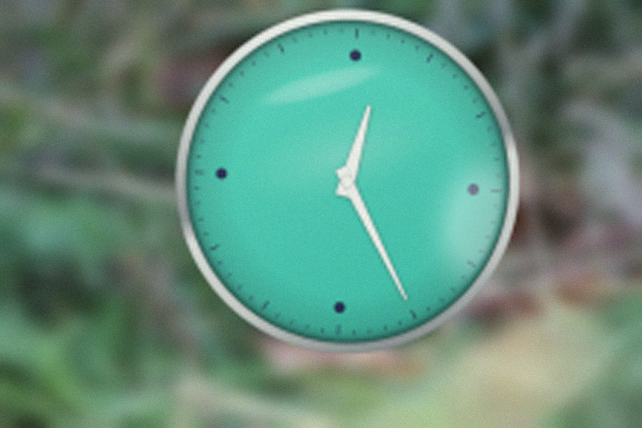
{"hour": 12, "minute": 25}
